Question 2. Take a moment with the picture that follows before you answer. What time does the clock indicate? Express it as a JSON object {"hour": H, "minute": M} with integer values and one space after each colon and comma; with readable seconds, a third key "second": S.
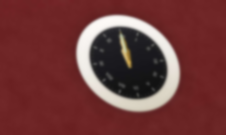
{"hour": 12, "minute": 0}
